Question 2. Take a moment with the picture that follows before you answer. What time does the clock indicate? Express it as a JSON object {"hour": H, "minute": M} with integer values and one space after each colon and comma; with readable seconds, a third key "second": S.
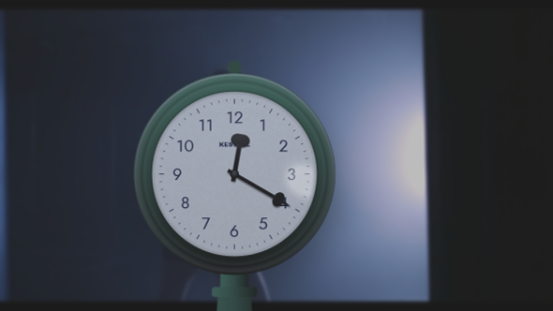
{"hour": 12, "minute": 20}
